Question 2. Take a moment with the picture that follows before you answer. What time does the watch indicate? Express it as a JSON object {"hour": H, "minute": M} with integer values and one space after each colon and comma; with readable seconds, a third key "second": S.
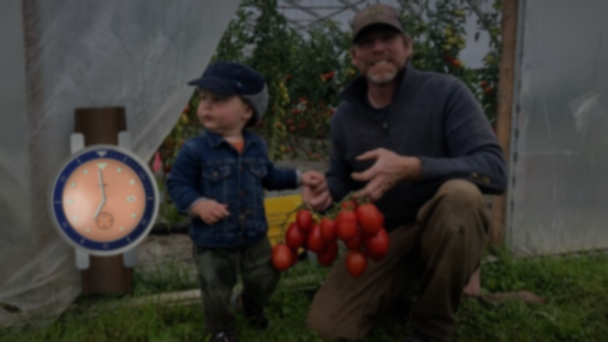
{"hour": 6, "minute": 59}
